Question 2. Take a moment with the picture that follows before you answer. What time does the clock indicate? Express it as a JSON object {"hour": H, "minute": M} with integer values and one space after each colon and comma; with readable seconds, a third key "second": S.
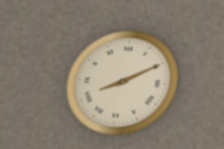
{"hour": 8, "minute": 10}
